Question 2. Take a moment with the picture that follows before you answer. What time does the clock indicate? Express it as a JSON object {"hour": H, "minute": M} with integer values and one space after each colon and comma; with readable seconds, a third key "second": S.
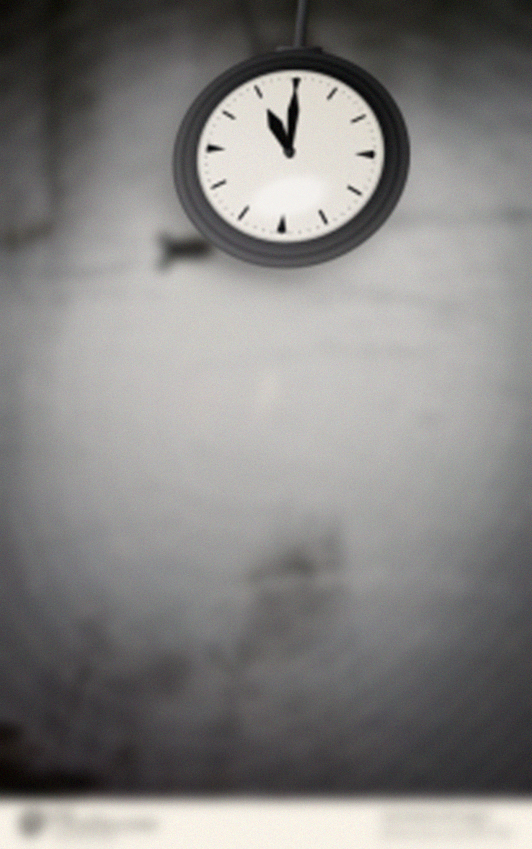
{"hour": 11, "minute": 0}
